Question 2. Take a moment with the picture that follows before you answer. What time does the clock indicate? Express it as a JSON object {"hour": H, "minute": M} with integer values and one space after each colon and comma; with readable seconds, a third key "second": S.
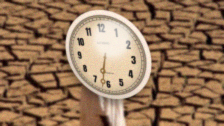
{"hour": 6, "minute": 32}
